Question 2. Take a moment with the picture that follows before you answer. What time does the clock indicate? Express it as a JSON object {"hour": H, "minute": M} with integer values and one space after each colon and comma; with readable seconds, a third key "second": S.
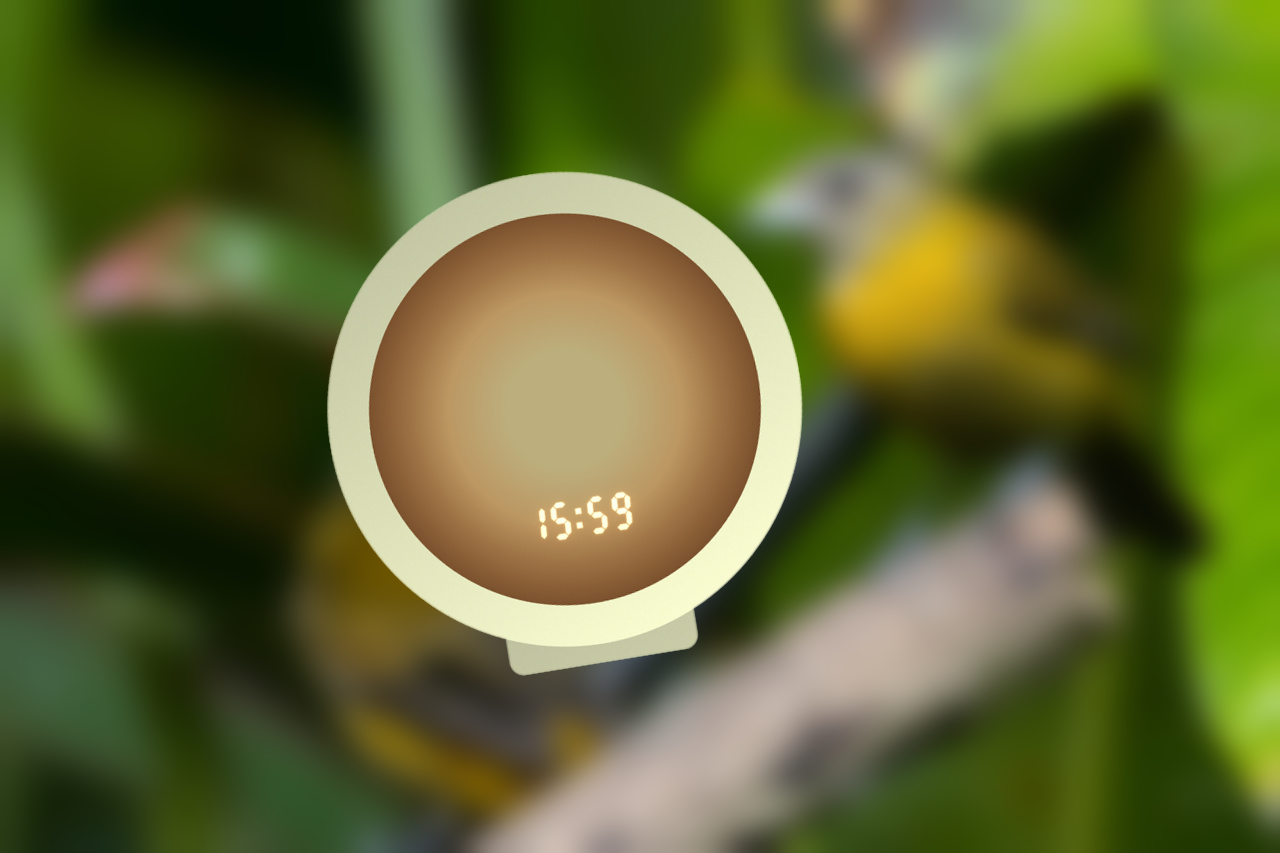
{"hour": 15, "minute": 59}
